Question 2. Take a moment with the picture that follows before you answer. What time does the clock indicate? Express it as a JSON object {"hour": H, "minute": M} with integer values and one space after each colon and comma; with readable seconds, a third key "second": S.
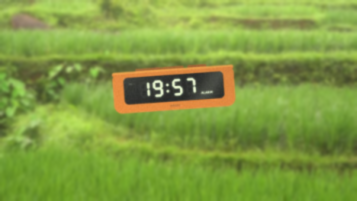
{"hour": 19, "minute": 57}
